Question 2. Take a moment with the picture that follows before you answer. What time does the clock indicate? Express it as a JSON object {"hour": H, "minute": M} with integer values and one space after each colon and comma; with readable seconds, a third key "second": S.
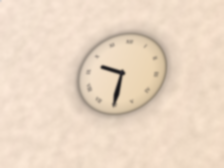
{"hour": 9, "minute": 30}
